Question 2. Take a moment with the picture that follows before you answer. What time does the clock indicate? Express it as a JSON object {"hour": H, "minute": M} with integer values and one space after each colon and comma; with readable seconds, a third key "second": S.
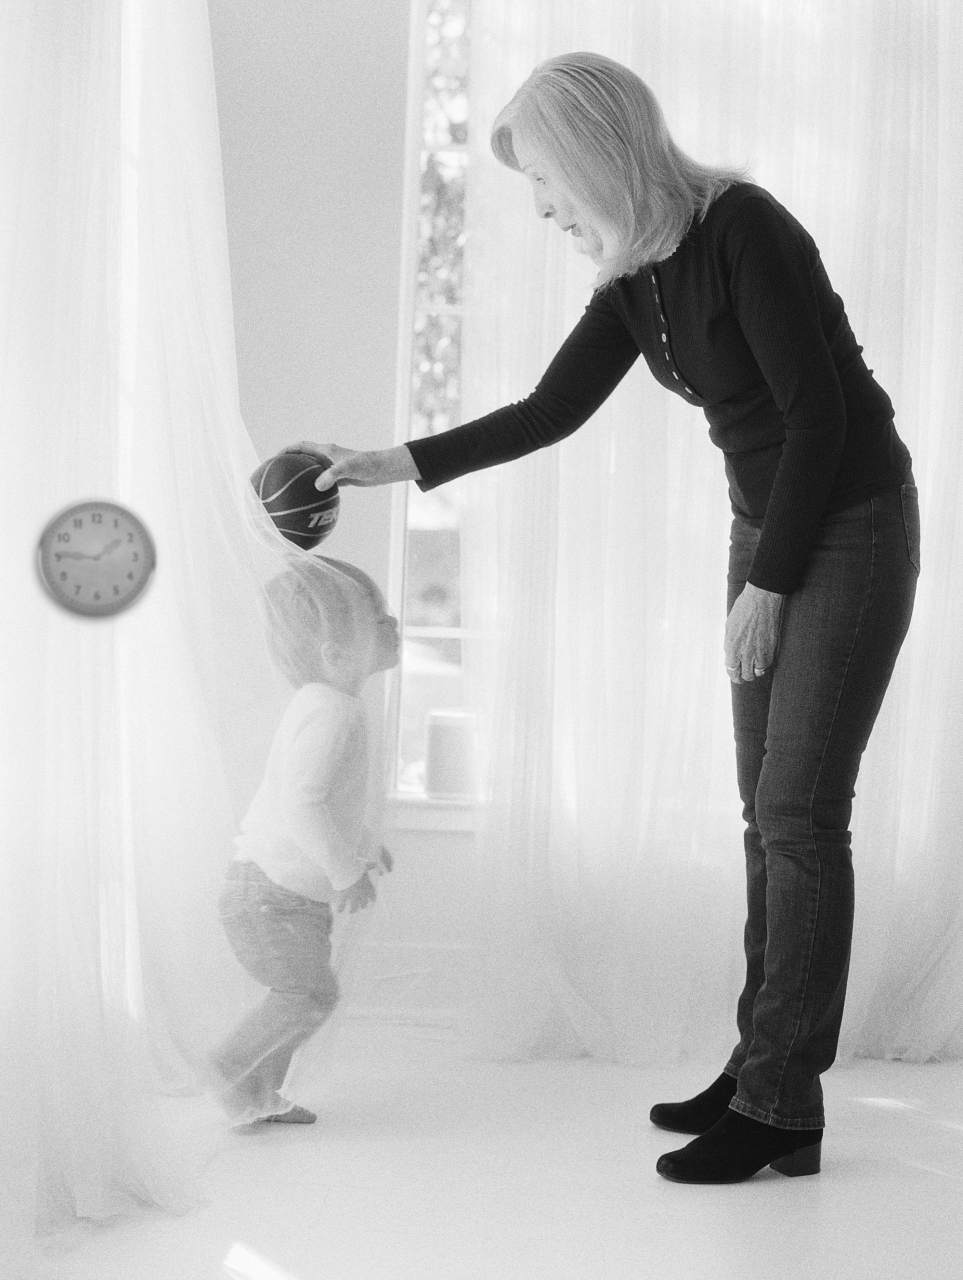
{"hour": 1, "minute": 46}
